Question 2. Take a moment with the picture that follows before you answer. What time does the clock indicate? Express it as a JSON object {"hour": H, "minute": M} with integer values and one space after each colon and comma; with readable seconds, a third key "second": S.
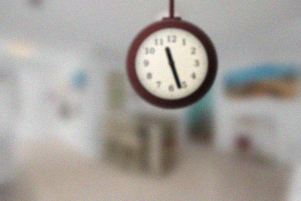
{"hour": 11, "minute": 27}
